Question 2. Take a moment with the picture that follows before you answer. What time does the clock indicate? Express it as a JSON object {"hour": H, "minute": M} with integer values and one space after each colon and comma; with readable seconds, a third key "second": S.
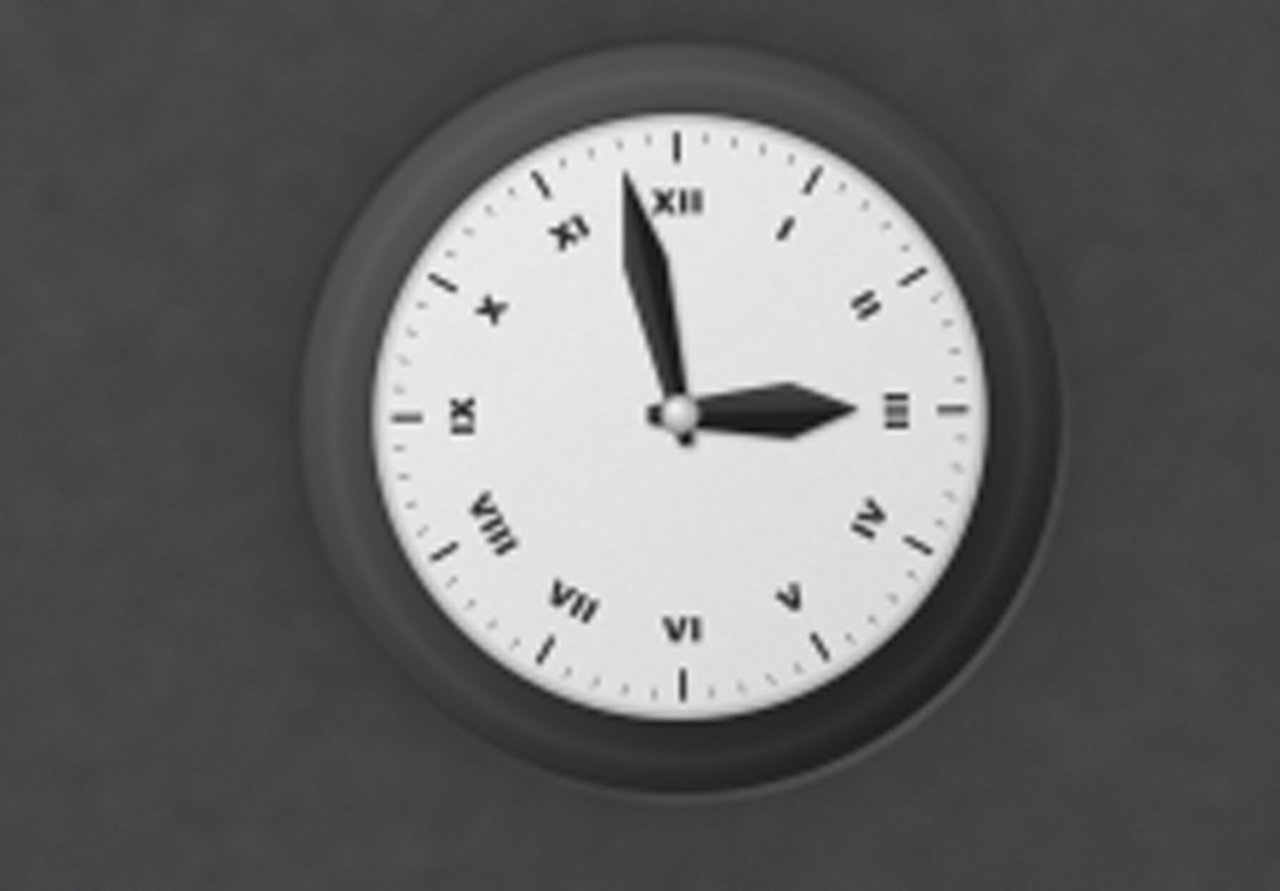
{"hour": 2, "minute": 58}
